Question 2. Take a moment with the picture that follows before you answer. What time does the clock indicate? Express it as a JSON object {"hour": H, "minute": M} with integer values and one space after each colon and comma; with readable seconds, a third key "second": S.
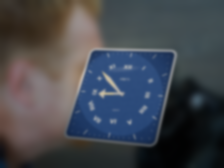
{"hour": 8, "minute": 52}
